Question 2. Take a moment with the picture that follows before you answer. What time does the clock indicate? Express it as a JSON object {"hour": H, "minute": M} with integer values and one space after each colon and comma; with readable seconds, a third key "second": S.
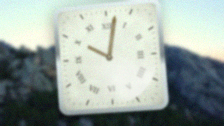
{"hour": 10, "minute": 2}
